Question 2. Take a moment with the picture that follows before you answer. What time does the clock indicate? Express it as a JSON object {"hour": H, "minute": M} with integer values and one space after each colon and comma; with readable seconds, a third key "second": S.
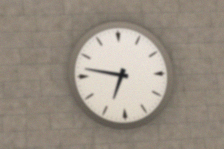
{"hour": 6, "minute": 47}
